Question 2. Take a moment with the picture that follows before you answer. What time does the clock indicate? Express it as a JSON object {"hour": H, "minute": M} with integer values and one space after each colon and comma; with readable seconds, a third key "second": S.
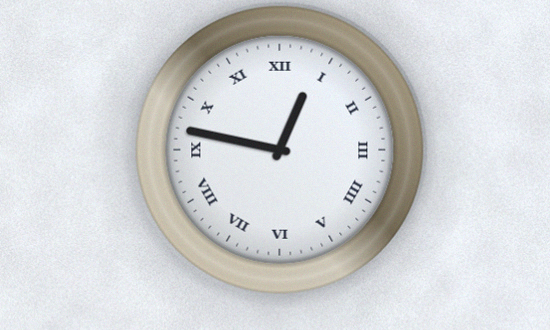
{"hour": 12, "minute": 47}
